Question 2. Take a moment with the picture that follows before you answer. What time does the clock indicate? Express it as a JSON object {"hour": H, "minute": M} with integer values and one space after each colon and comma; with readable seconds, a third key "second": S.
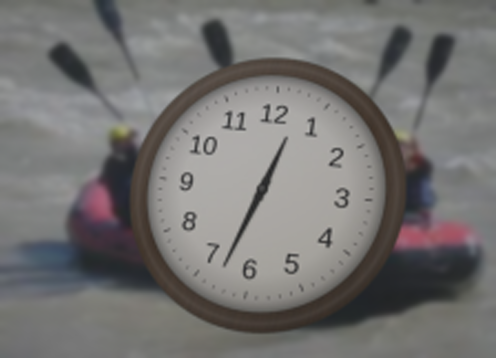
{"hour": 12, "minute": 33}
